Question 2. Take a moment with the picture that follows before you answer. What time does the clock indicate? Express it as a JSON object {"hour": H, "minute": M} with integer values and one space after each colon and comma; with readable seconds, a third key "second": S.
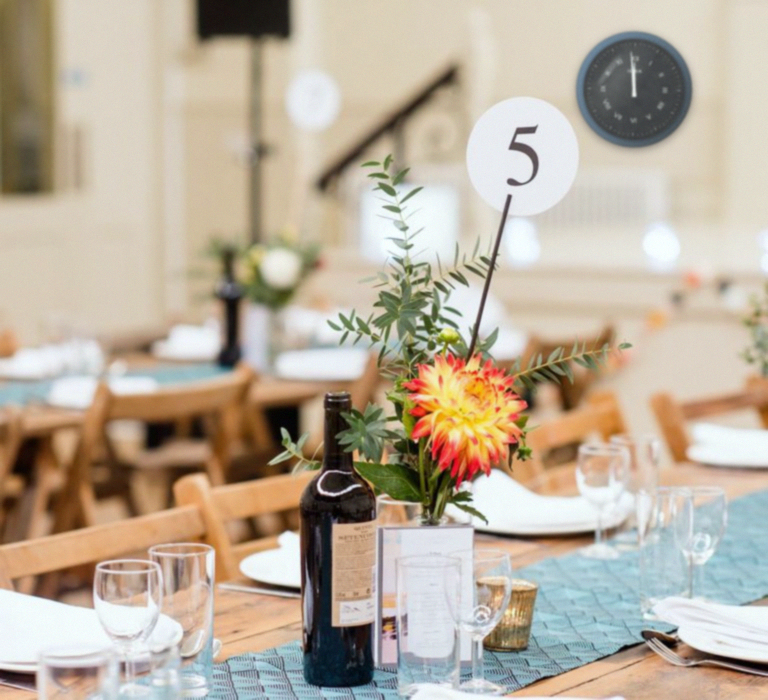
{"hour": 11, "minute": 59}
